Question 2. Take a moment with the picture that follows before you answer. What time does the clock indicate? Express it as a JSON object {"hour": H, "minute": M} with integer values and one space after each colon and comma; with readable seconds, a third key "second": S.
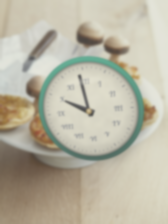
{"hour": 9, "minute": 59}
